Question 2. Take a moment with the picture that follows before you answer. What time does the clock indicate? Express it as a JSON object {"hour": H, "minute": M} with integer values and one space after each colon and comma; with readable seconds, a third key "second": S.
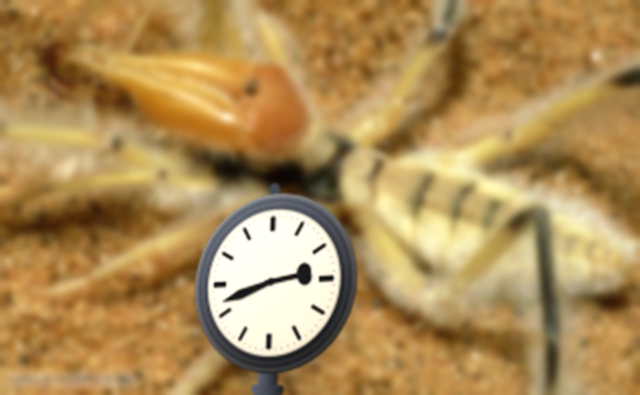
{"hour": 2, "minute": 42}
